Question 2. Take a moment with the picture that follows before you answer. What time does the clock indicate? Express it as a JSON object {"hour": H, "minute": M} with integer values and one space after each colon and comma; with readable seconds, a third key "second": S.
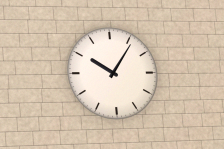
{"hour": 10, "minute": 6}
